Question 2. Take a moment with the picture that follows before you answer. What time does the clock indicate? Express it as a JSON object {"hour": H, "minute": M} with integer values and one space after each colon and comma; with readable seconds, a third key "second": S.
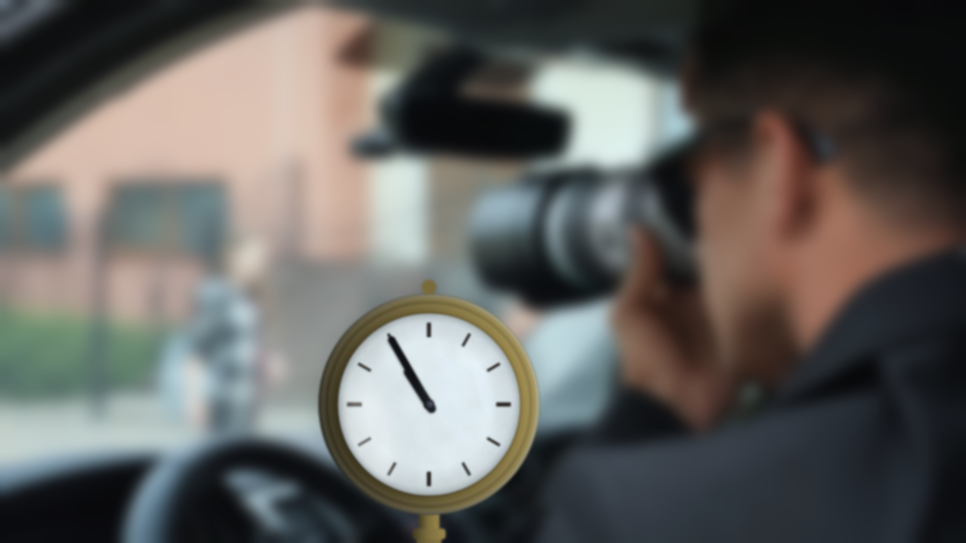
{"hour": 10, "minute": 55}
